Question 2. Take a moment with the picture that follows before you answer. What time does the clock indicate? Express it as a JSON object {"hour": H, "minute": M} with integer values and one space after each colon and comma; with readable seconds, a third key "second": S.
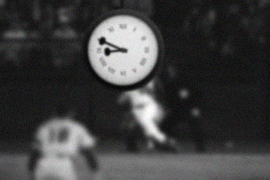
{"hour": 8, "minute": 49}
